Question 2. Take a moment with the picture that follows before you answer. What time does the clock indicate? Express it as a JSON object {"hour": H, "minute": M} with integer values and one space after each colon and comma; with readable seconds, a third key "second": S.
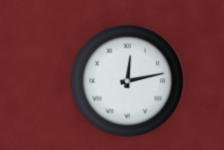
{"hour": 12, "minute": 13}
